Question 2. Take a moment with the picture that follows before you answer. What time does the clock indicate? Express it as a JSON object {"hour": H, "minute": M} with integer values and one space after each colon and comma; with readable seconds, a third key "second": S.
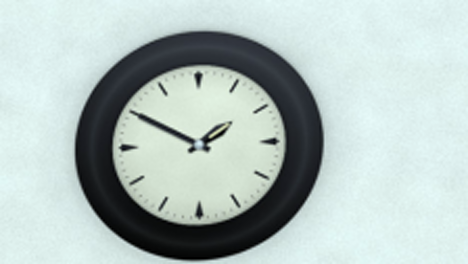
{"hour": 1, "minute": 50}
